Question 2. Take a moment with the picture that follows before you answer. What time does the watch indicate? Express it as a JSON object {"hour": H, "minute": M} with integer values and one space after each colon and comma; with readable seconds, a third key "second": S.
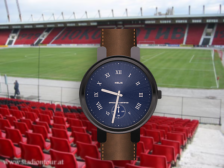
{"hour": 9, "minute": 32}
